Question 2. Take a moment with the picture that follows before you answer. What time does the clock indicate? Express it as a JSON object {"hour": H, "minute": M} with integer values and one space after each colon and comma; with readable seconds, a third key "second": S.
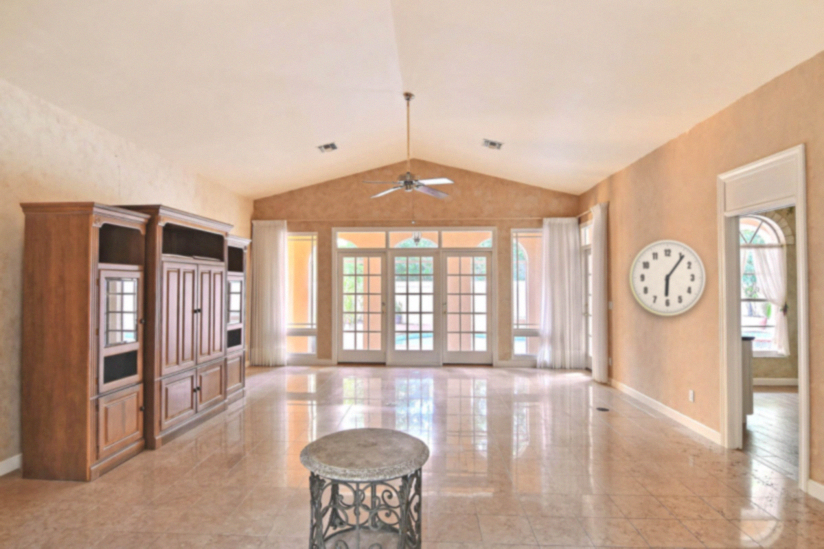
{"hour": 6, "minute": 6}
